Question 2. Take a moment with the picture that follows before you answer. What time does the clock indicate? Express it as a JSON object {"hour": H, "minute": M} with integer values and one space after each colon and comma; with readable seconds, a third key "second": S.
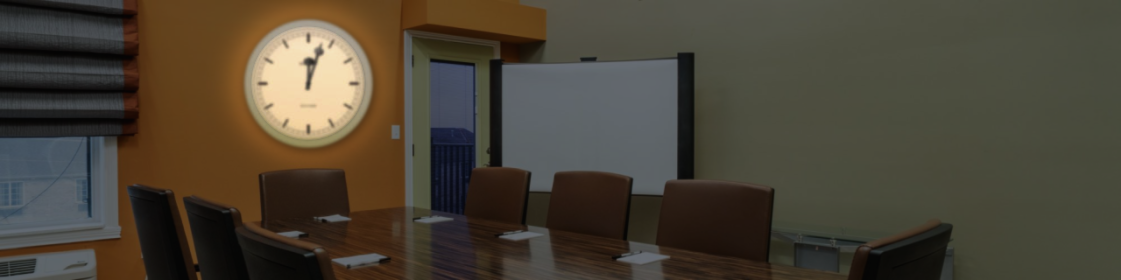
{"hour": 12, "minute": 3}
